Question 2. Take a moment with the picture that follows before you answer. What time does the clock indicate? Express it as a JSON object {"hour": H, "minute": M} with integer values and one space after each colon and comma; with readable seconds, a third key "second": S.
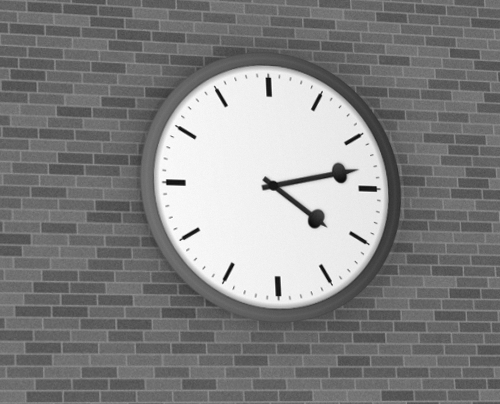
{"hour": 4, "minute": 13}
